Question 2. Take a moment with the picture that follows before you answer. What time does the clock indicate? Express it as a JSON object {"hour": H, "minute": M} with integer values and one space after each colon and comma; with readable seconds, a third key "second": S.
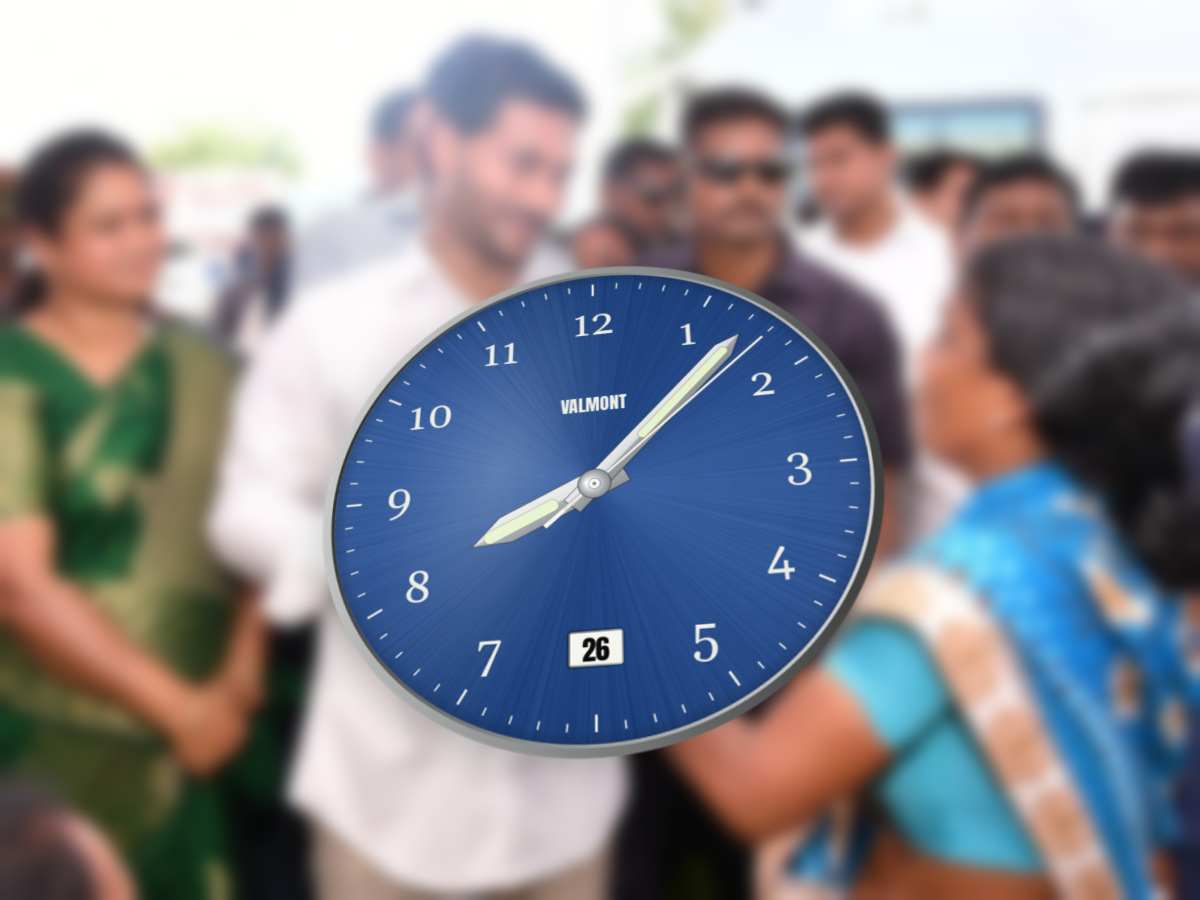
{"hour": 8, "minute": 7, "second": 8}
